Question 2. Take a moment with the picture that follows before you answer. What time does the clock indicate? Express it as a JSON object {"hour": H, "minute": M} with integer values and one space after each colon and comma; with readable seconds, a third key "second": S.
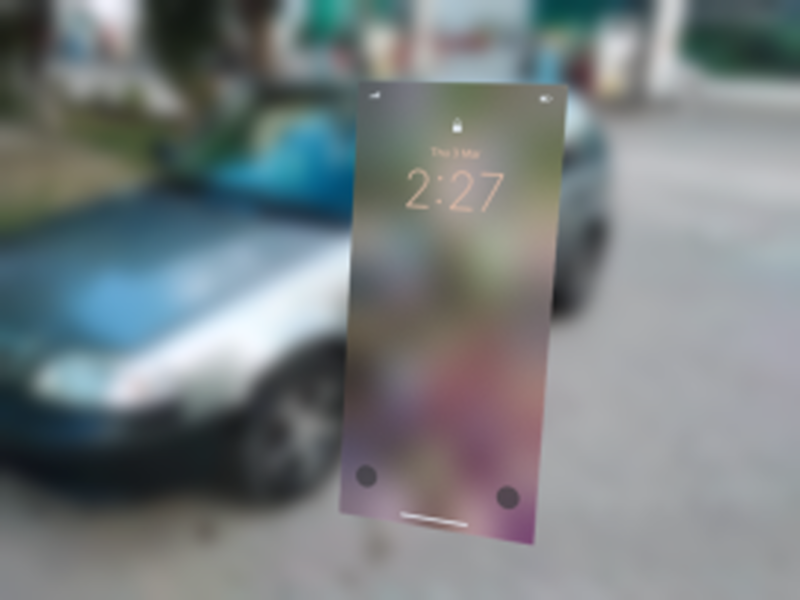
{"hour": 2, "minute": 27}
